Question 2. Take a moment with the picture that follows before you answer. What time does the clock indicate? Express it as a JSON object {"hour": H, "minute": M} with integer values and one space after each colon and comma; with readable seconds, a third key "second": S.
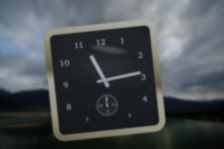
{"hour": 11, "minute": 14}
